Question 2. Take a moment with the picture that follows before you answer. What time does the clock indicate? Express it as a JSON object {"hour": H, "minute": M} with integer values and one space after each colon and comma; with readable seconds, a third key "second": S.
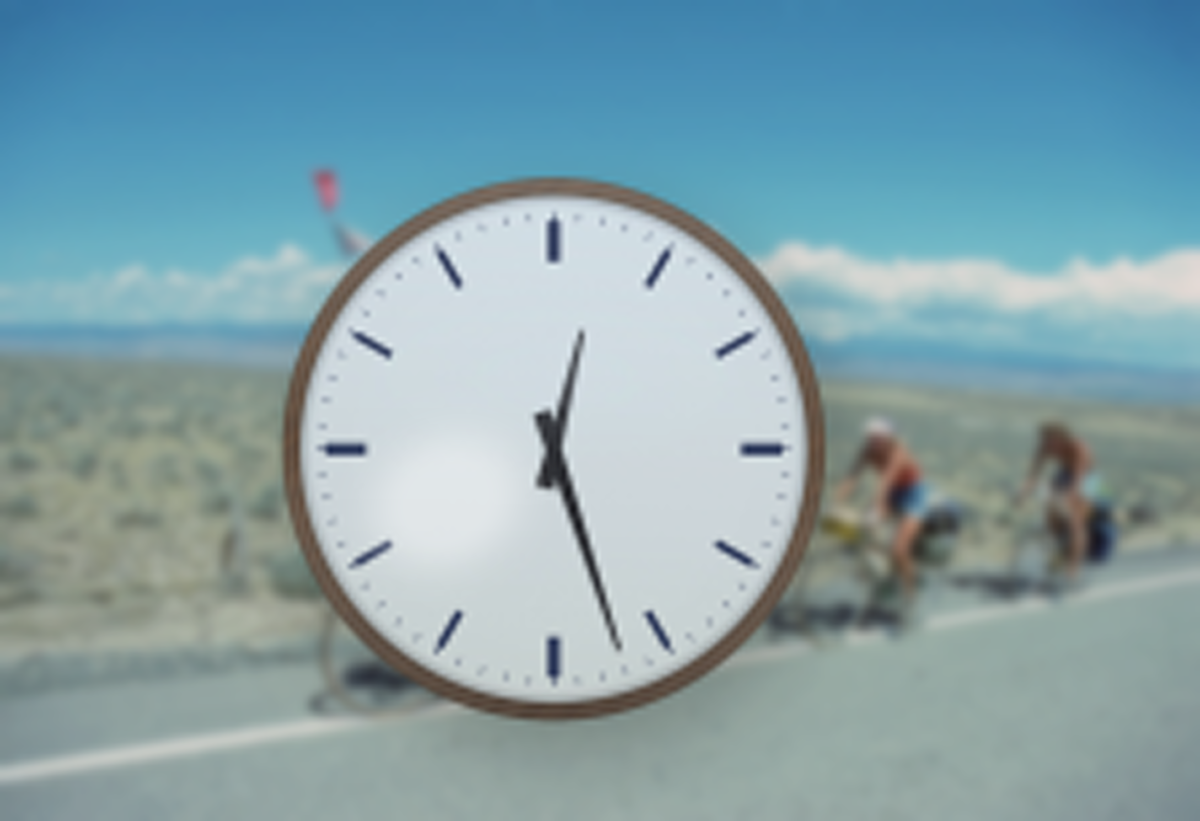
{"hour": 12, "minute": 27}
